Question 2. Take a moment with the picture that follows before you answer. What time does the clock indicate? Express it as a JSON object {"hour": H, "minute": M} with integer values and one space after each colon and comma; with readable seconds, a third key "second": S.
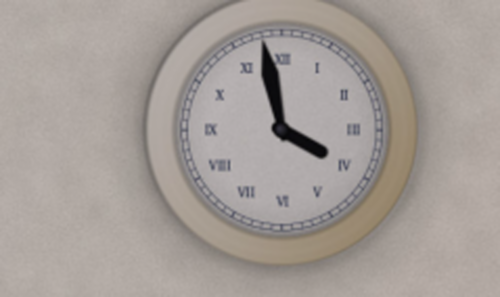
{"hour": 3, "minute": 58}
